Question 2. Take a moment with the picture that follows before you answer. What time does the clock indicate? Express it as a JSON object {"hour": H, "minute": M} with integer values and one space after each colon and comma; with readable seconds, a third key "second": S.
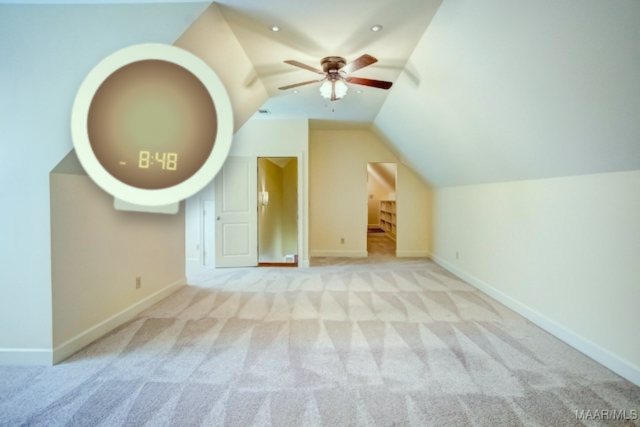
{"hour": 8, "minute": 48}
